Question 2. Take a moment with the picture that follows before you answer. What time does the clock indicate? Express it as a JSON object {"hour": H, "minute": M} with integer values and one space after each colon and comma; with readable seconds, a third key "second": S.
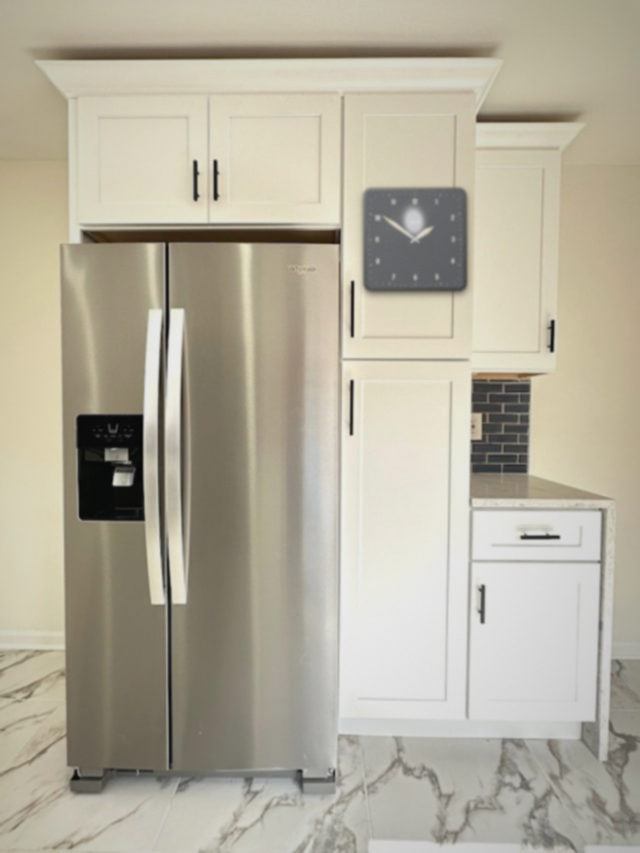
{"hour": 1, "minute": 51}
